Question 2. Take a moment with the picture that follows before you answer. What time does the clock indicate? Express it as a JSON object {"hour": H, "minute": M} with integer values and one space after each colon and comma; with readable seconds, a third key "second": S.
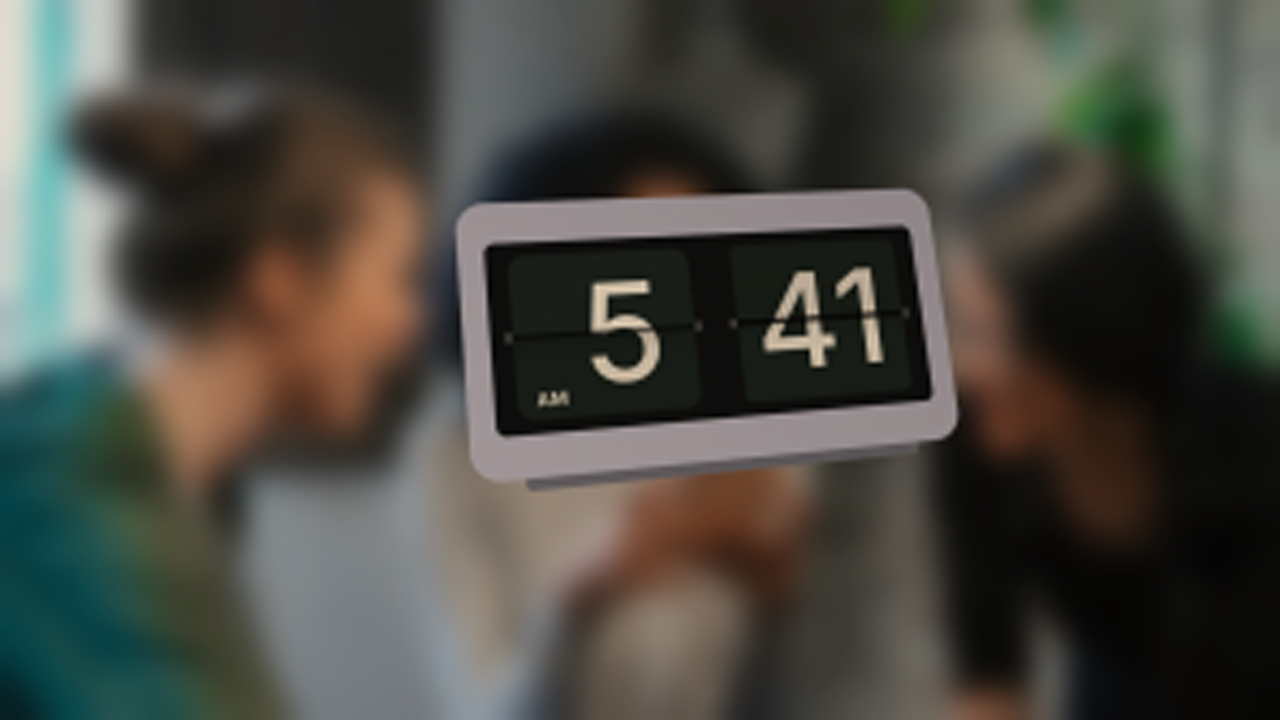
{"hour": 5, "minute": 41}
